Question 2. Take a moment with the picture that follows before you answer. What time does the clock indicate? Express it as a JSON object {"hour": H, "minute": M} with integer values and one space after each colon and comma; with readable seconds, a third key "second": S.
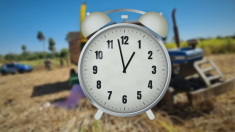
{"hour": 12, "minute": 58}
